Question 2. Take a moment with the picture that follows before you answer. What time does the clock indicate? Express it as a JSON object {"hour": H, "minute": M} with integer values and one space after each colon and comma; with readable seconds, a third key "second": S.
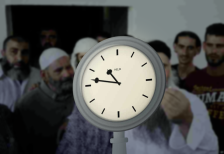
{"hour": 10, "minute": 47}
